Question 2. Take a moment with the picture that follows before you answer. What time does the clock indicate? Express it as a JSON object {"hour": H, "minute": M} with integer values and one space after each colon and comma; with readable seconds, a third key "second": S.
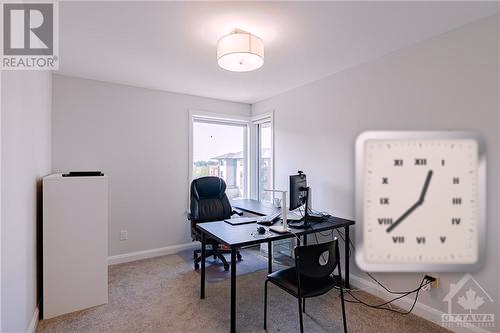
{"hour": 12, "minute": 38}
